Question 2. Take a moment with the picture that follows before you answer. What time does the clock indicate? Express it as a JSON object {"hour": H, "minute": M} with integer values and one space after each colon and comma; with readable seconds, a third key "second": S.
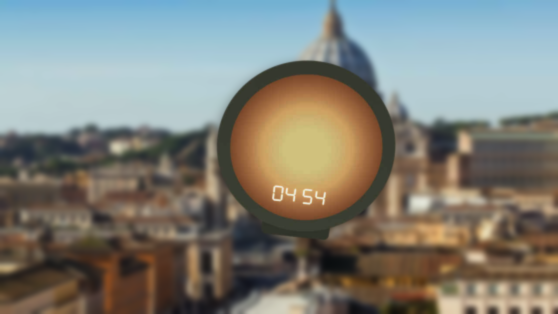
{"hour": 4, "minute": 54}
